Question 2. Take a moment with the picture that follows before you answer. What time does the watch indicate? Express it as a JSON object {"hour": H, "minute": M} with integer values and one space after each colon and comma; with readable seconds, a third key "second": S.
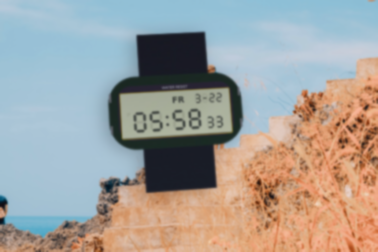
{"hour": 5, "minute": 58, "second": 33}
